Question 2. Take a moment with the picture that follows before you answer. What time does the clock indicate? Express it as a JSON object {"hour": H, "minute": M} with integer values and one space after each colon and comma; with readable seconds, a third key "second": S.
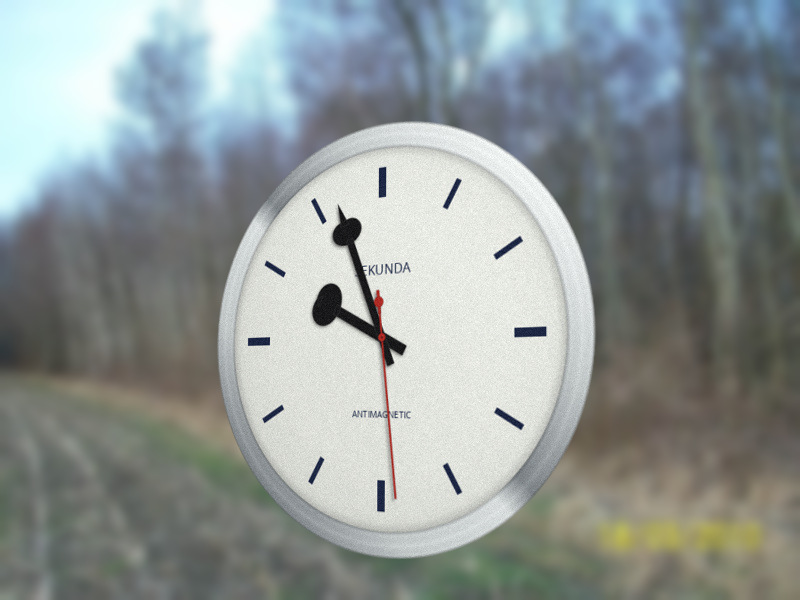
{"hour": 9, "minute": 56, "second": 29}
